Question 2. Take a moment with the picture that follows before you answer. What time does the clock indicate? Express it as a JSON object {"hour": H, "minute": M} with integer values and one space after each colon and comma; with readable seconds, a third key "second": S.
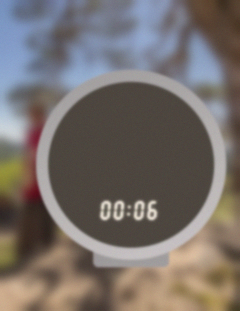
{"hour": 0, "minute": 6}
